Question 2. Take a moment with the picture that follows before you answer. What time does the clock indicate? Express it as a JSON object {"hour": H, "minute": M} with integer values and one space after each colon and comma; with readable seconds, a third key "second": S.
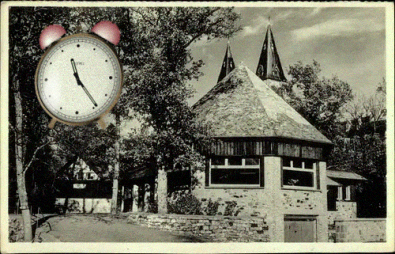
{"hour": 11, "minute": 24}
